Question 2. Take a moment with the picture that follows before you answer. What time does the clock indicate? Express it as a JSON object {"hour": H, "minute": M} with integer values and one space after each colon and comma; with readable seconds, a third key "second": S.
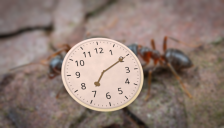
{"hour": 7, "minute": 10}
